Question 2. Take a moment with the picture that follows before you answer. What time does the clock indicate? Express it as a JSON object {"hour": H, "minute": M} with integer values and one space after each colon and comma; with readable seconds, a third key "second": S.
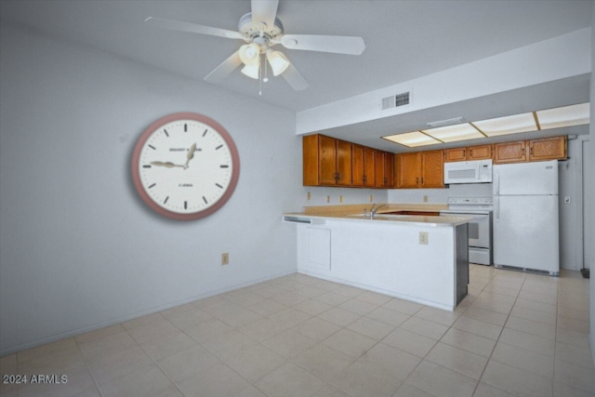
{"hour": 12, "minute": 46}
